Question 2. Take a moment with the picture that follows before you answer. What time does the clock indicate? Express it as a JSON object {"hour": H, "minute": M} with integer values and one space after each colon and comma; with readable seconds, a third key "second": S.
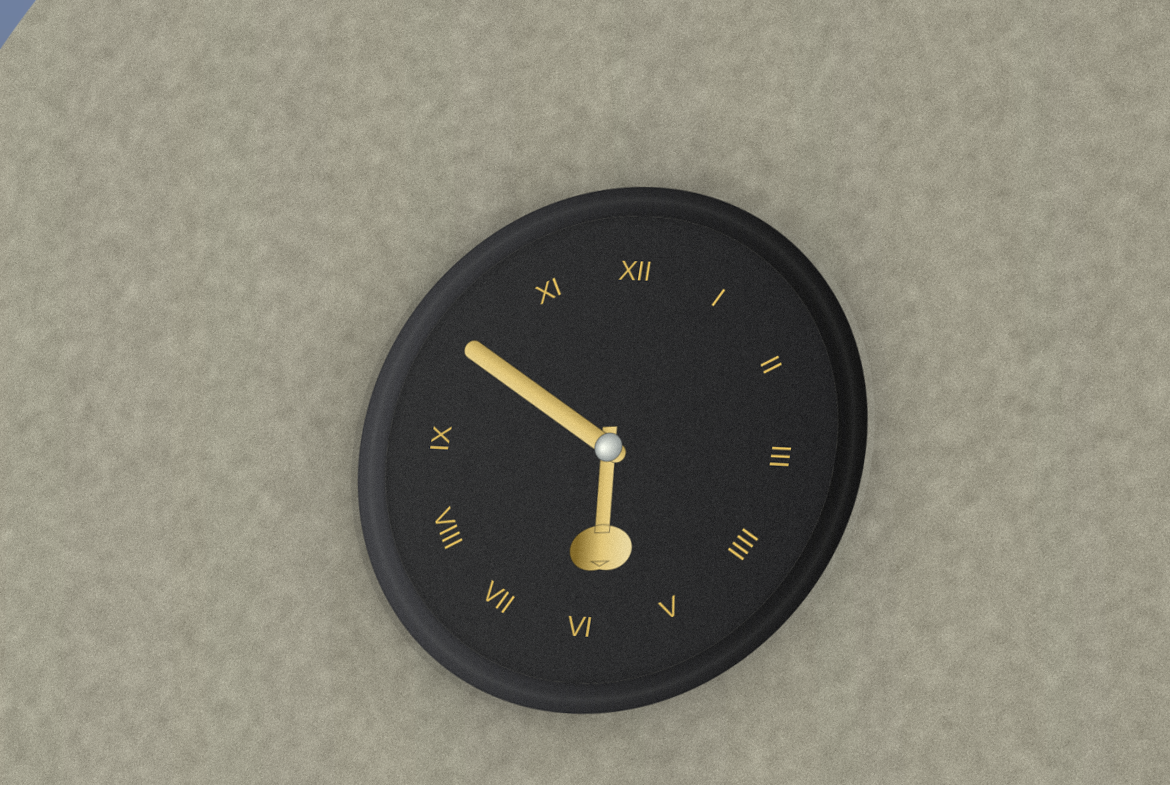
{"hour": 5, "minute": 50}
